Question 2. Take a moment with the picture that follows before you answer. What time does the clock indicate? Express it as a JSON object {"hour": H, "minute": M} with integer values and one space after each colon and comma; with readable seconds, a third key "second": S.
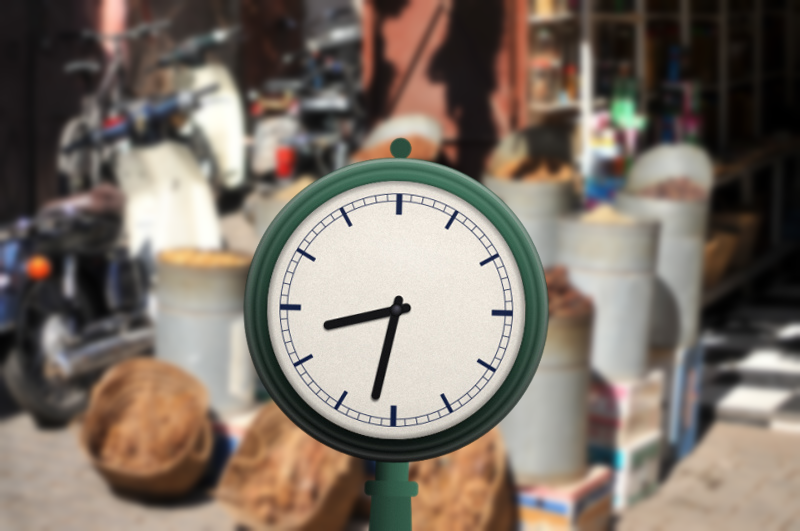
{"hour": 8, "minute": 32}
